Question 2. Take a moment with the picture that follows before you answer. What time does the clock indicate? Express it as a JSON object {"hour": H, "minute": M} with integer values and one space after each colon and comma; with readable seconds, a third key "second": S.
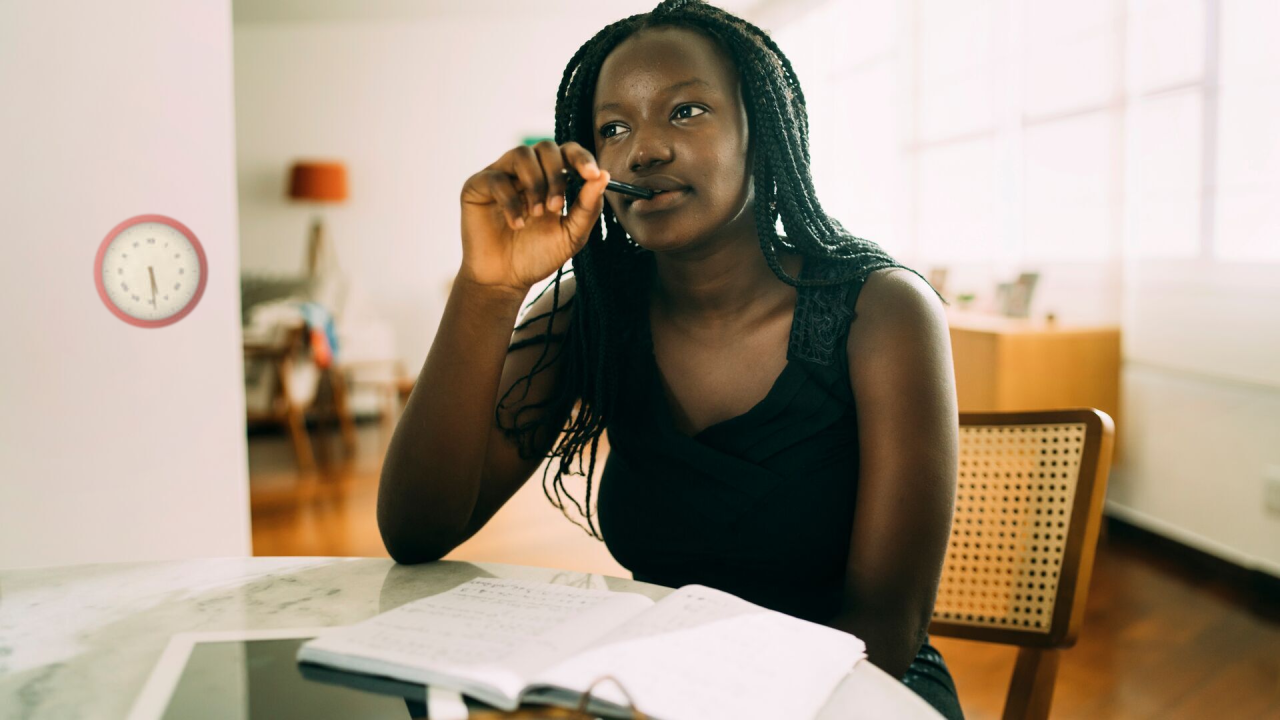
{"hour": 5, "minute": 29}
